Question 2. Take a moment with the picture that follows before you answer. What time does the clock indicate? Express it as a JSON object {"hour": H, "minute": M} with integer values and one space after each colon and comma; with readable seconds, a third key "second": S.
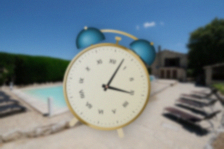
{"hour": 3, "minute": 3}
